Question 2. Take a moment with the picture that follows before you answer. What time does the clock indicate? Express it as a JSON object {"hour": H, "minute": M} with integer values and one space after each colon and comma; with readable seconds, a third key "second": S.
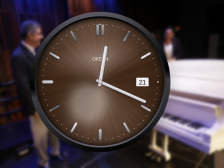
{"hour": 12, "minute": 19}
